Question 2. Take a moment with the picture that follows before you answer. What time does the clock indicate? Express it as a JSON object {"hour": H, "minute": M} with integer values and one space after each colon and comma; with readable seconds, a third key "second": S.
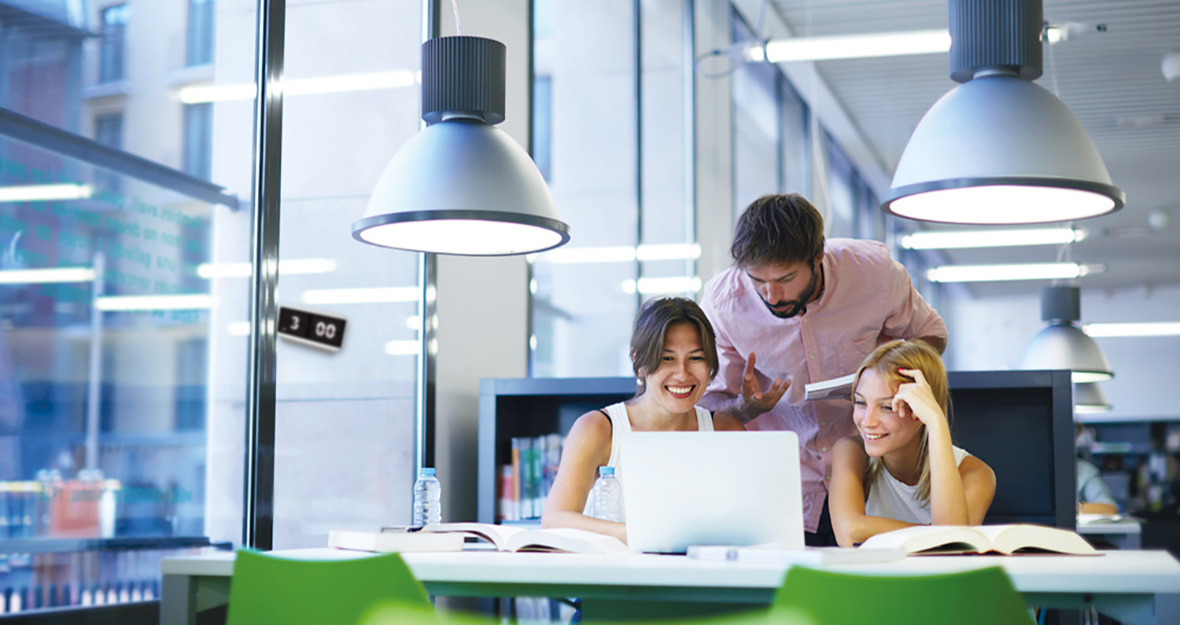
{"hour": 3, "minute": 0}
